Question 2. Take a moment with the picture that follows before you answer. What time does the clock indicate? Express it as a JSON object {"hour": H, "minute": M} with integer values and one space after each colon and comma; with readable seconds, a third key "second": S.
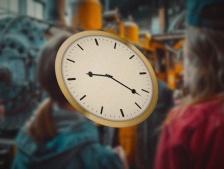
{"hour": 9, "minute": 22}
